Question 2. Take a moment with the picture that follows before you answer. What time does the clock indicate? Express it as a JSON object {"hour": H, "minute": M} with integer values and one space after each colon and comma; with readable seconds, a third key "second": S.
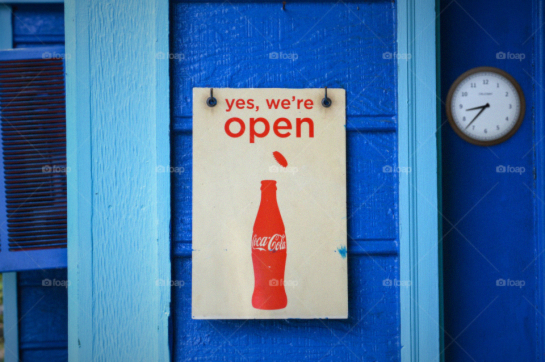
{"hour": 8, "minute": 37}
